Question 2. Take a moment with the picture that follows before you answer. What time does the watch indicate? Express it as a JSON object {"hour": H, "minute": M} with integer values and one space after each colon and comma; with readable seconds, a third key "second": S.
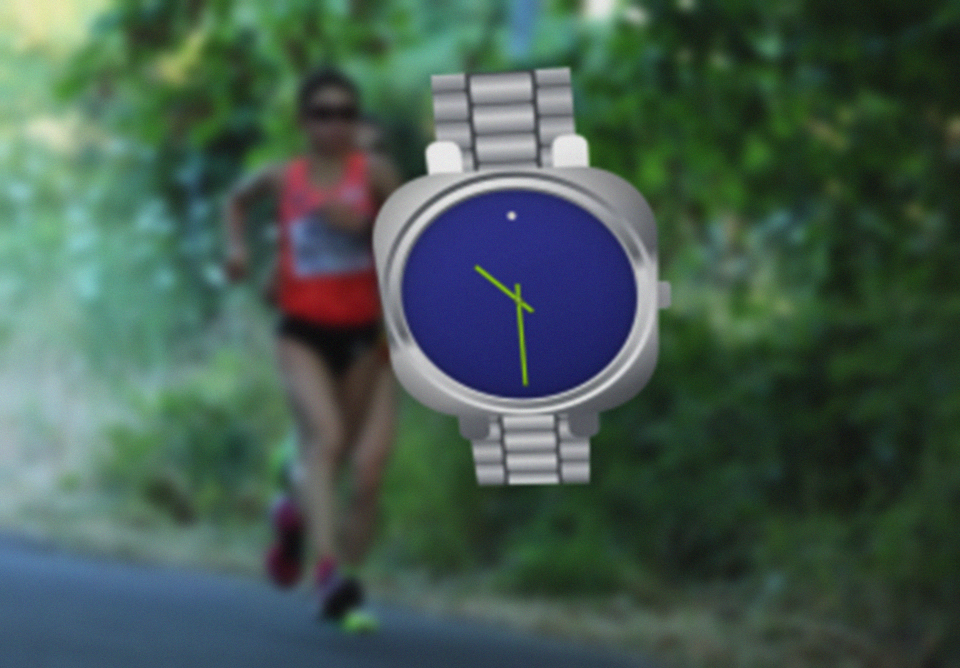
{"hour": 10, "minute": 30}
